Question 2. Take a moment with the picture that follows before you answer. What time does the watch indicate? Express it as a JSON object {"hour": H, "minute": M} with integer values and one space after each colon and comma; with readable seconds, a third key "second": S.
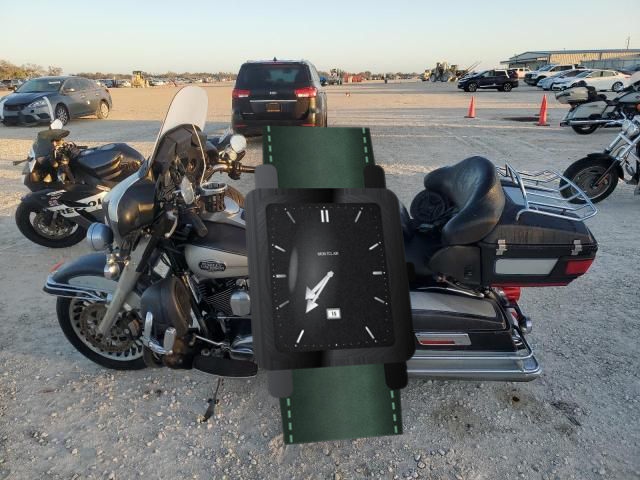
{"hour": 7, "minute": 36}
